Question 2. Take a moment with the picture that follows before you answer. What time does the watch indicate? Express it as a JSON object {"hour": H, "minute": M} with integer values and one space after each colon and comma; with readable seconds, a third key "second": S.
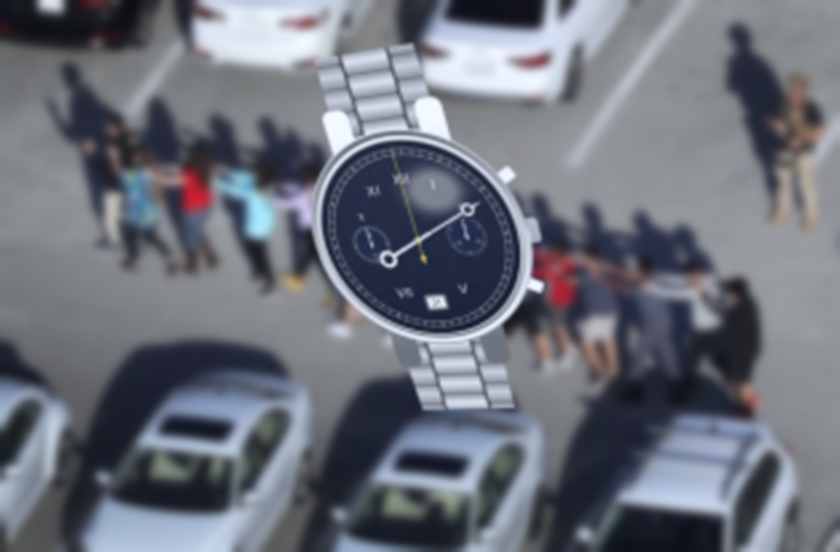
{"hour": 8, "minute": 11}
